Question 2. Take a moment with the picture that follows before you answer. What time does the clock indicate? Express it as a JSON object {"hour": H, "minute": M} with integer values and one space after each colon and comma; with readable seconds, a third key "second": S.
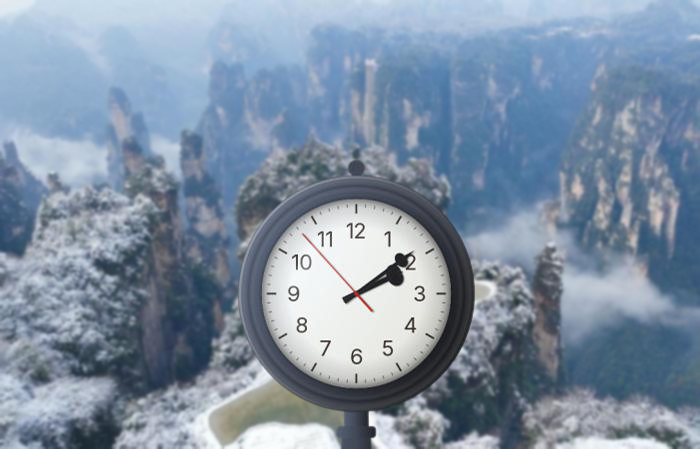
{"hour": 2, "minute": 8, "second": 53}
